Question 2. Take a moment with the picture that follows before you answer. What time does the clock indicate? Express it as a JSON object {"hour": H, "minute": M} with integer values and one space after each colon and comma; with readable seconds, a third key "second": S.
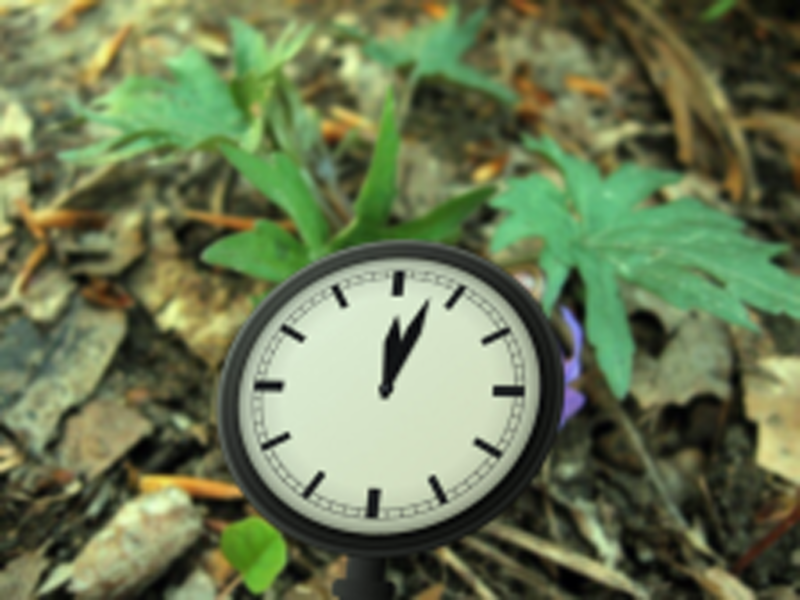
{"hour": 12, "minute": 3}
